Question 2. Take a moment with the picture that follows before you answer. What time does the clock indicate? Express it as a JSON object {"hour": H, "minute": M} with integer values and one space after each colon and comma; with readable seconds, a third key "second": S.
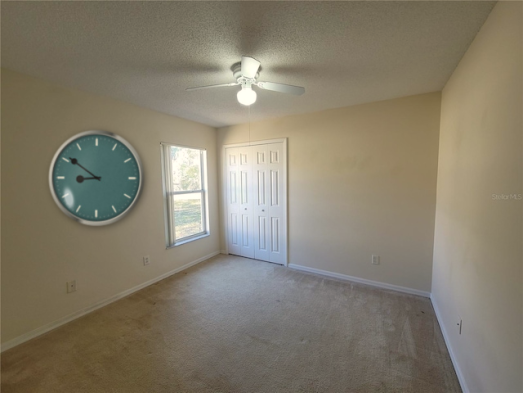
{"hour": 8, "minute": 51}
